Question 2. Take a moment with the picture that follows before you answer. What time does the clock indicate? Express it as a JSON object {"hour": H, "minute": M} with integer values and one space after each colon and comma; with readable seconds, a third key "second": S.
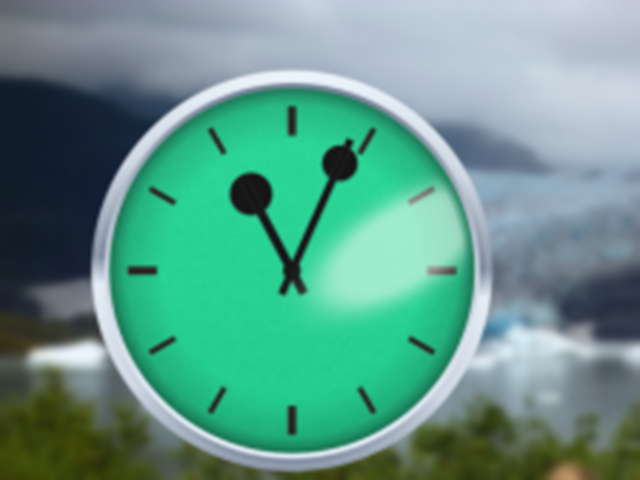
{"hour": 11, "minute": 4}
